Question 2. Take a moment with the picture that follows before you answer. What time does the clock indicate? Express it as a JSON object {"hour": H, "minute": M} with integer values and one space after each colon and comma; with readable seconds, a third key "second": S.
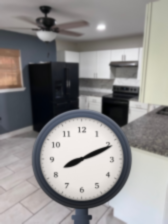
{"hour": 8, "minute": 11}
